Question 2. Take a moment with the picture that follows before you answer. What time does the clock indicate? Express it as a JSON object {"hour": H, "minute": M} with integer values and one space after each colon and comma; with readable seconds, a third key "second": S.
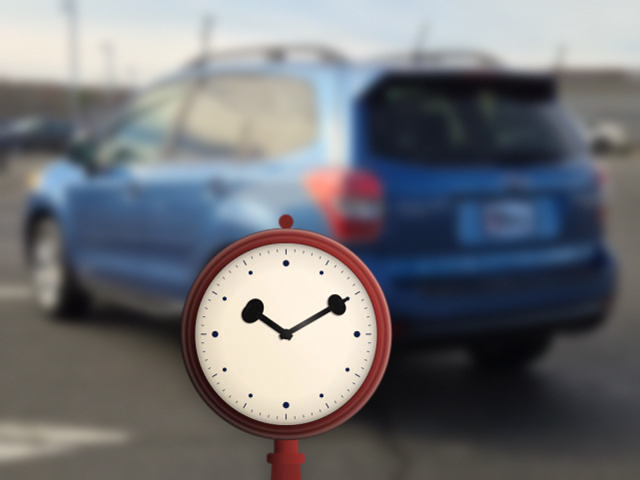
{"hour": 10, "minute": 10}
